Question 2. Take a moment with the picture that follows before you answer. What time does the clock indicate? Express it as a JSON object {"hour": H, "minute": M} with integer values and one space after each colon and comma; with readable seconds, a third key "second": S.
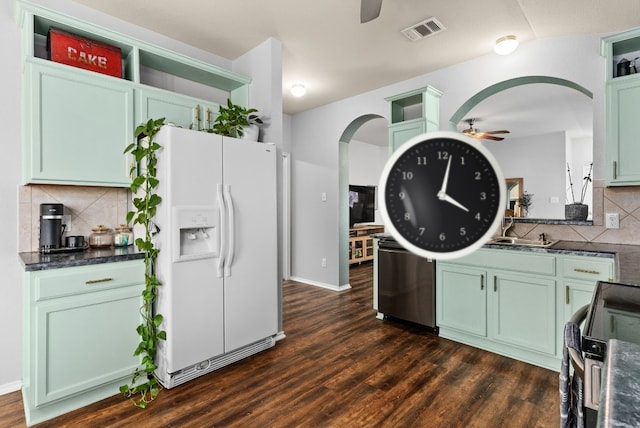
{"hour": 4, "minute": 2}
